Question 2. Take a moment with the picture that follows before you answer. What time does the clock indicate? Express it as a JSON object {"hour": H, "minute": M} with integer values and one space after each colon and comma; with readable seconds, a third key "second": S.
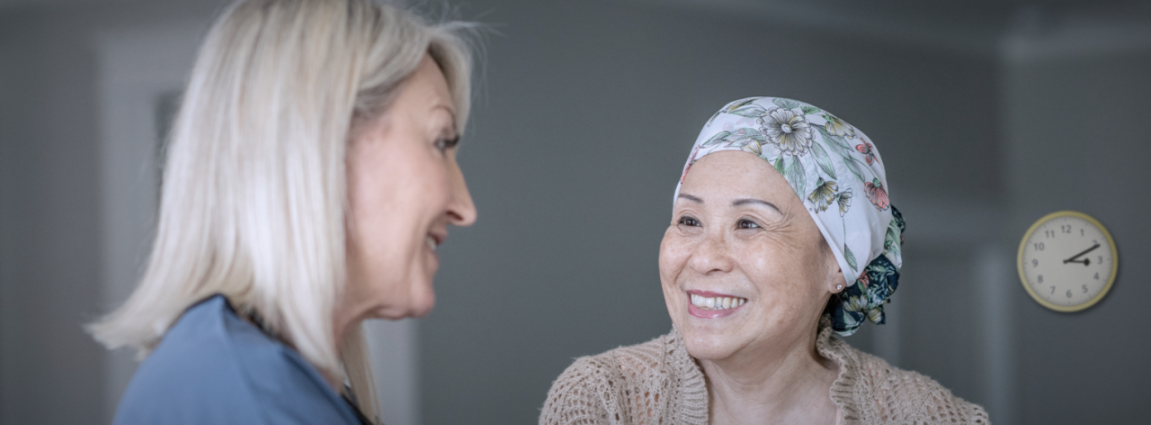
{"hour": 3, "minute": 11}
